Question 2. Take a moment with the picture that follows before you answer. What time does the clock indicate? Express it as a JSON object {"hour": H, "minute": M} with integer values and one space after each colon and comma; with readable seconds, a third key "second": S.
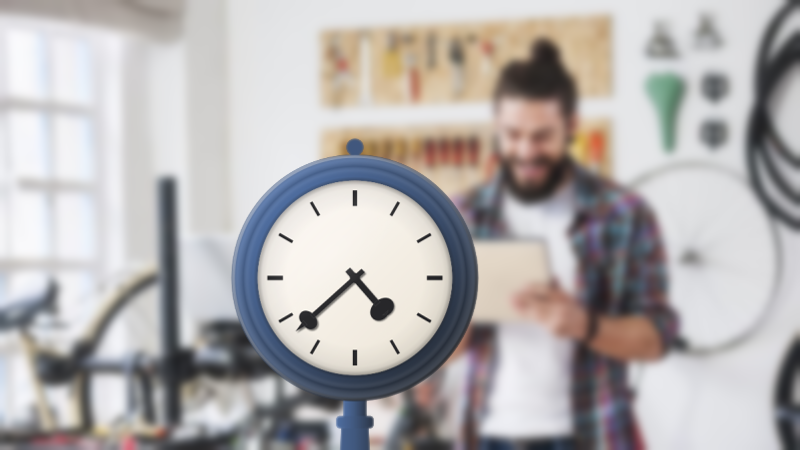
{"hour": 4, "minute": 38}
